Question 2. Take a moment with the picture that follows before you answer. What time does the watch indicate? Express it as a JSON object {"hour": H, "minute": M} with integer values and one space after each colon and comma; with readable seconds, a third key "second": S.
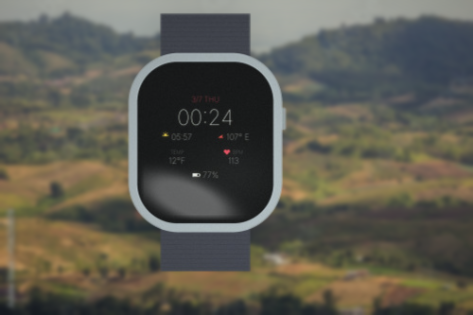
{"hour": 0, "minute": 24}
